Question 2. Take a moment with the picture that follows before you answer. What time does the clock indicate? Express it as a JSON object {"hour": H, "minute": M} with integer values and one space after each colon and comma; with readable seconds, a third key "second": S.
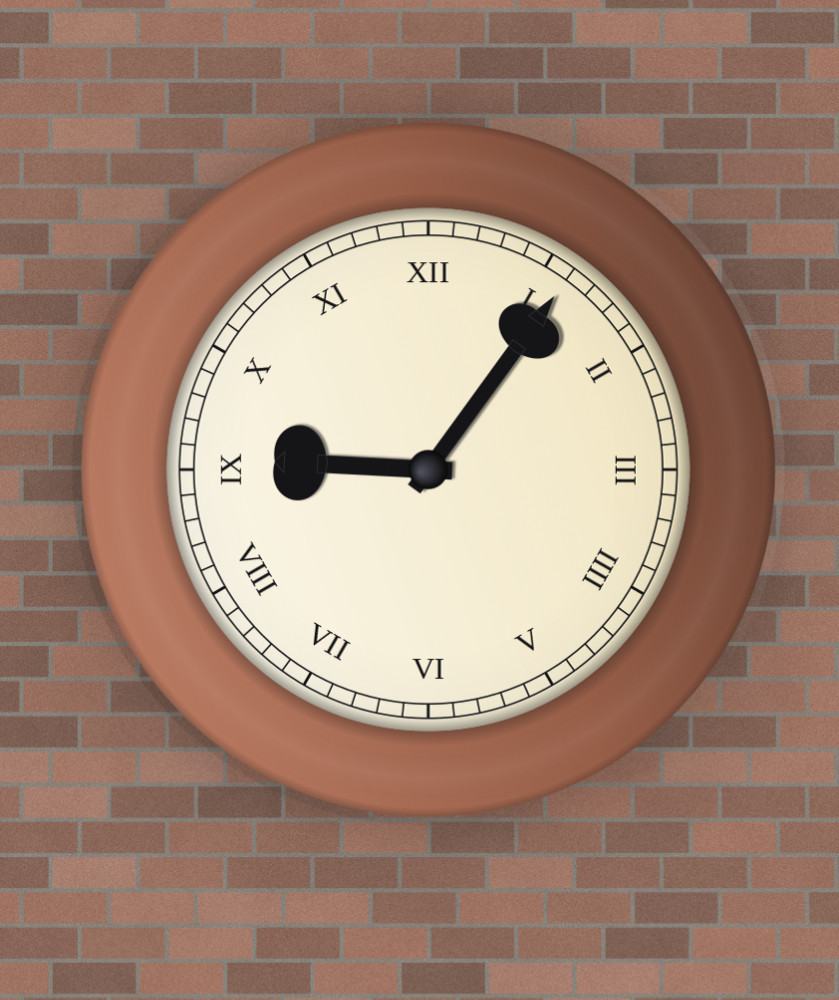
{"hour": 9, "minute": 6}
